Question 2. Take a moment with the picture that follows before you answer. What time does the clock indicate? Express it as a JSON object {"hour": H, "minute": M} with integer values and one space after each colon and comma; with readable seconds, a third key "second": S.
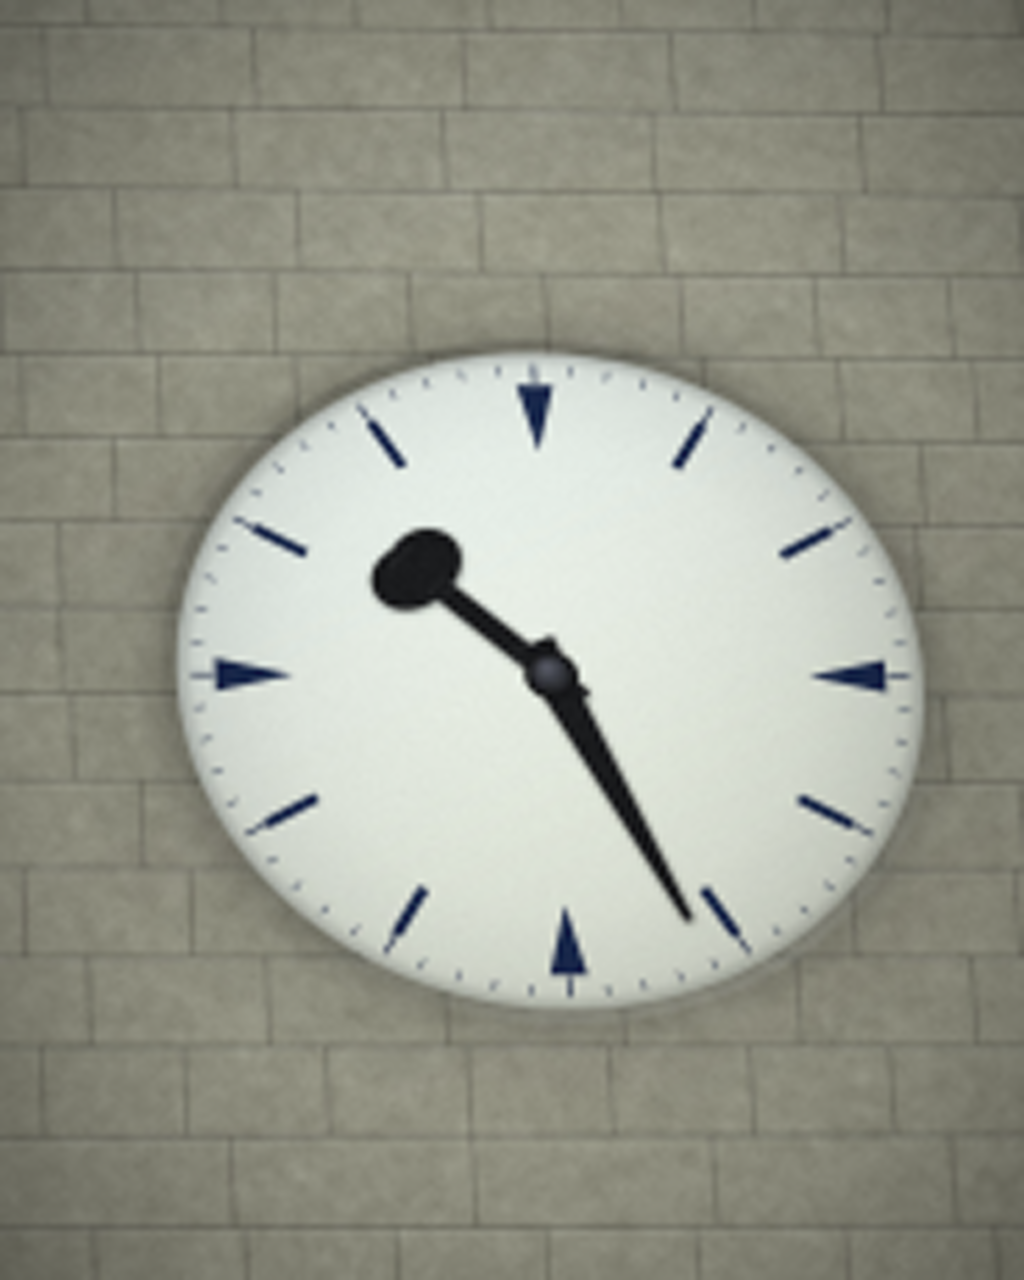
{"hour": 10, "minute": 26}
